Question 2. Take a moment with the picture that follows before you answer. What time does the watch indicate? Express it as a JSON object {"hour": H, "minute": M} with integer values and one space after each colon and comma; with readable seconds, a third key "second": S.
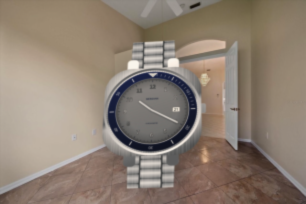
{"hour": 10, "minute": 20}
